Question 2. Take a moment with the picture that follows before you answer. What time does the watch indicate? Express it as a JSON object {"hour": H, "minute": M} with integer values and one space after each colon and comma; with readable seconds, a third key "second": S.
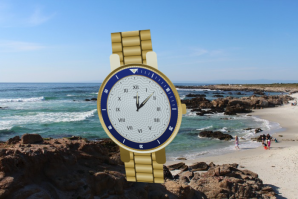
{"hour": 12, "minute": 8}
